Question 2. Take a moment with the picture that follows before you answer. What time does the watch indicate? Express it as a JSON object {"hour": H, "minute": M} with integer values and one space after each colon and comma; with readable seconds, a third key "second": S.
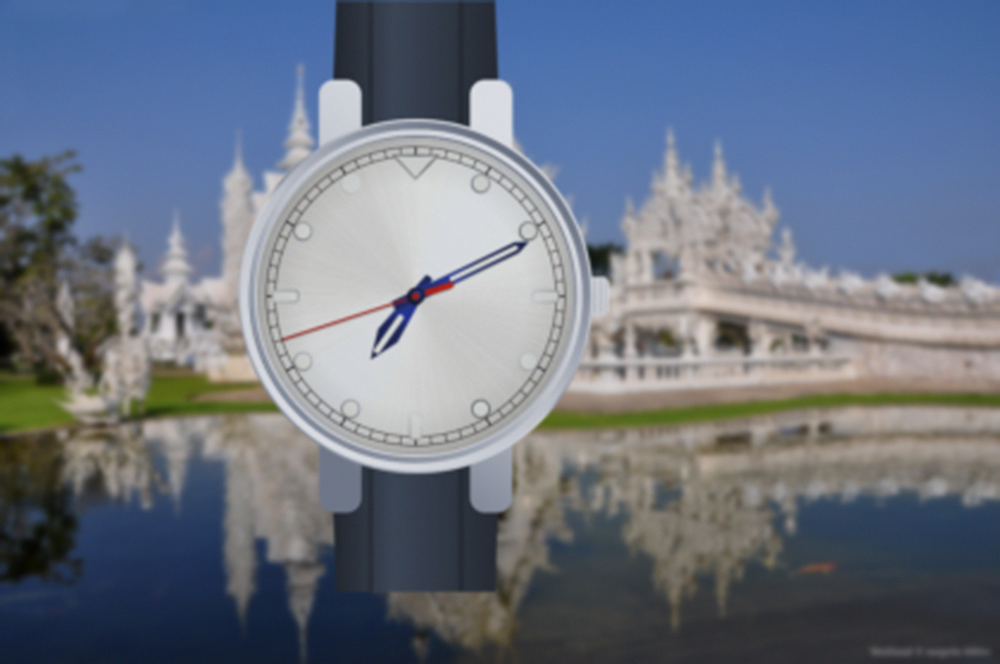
{"hour": 7, "minute": 10, "second": 42}
